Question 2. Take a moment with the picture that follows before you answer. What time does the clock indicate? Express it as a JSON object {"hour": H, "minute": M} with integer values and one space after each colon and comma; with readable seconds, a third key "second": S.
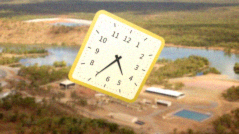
{"hour": 4, "minute": 35}
